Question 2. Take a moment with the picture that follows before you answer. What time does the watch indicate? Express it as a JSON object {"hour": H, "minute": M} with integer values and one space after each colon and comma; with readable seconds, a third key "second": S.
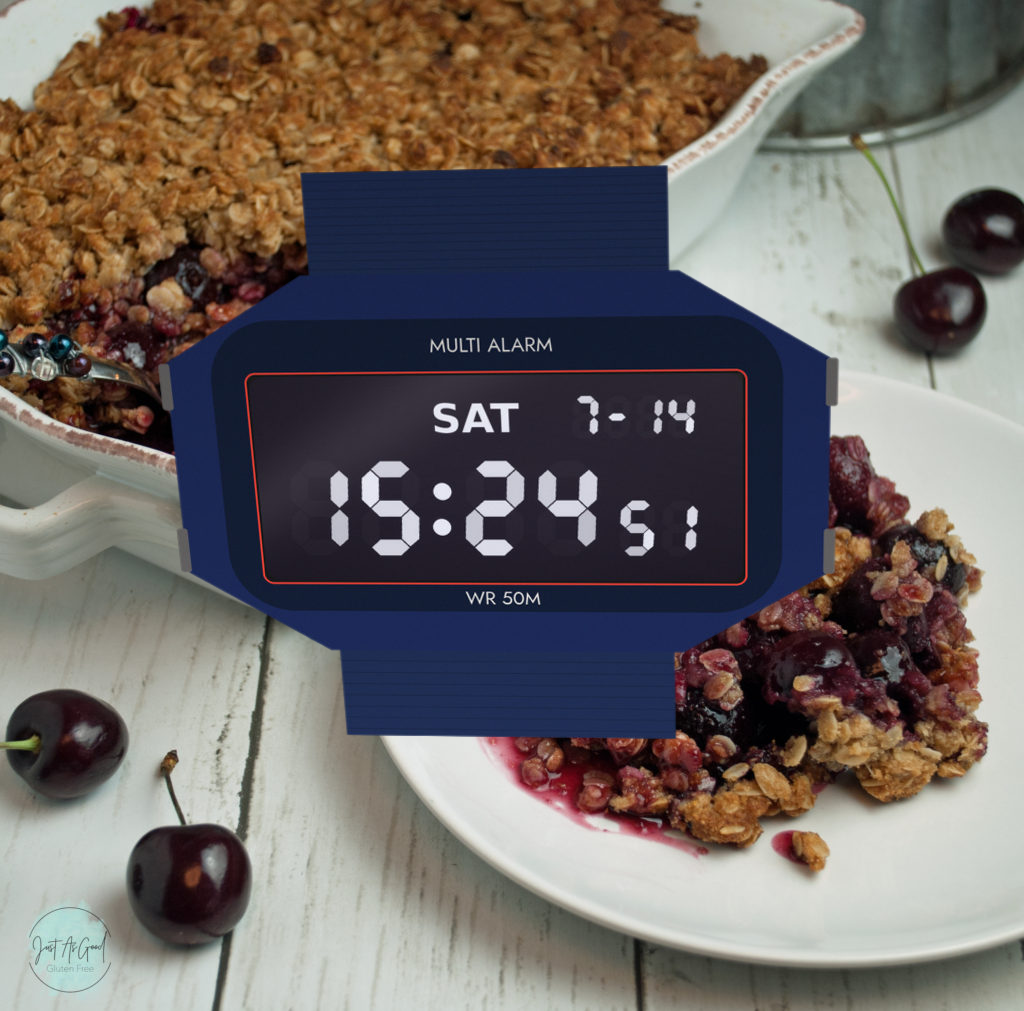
{"hour": 15, "minute": 24, "second": 51}
